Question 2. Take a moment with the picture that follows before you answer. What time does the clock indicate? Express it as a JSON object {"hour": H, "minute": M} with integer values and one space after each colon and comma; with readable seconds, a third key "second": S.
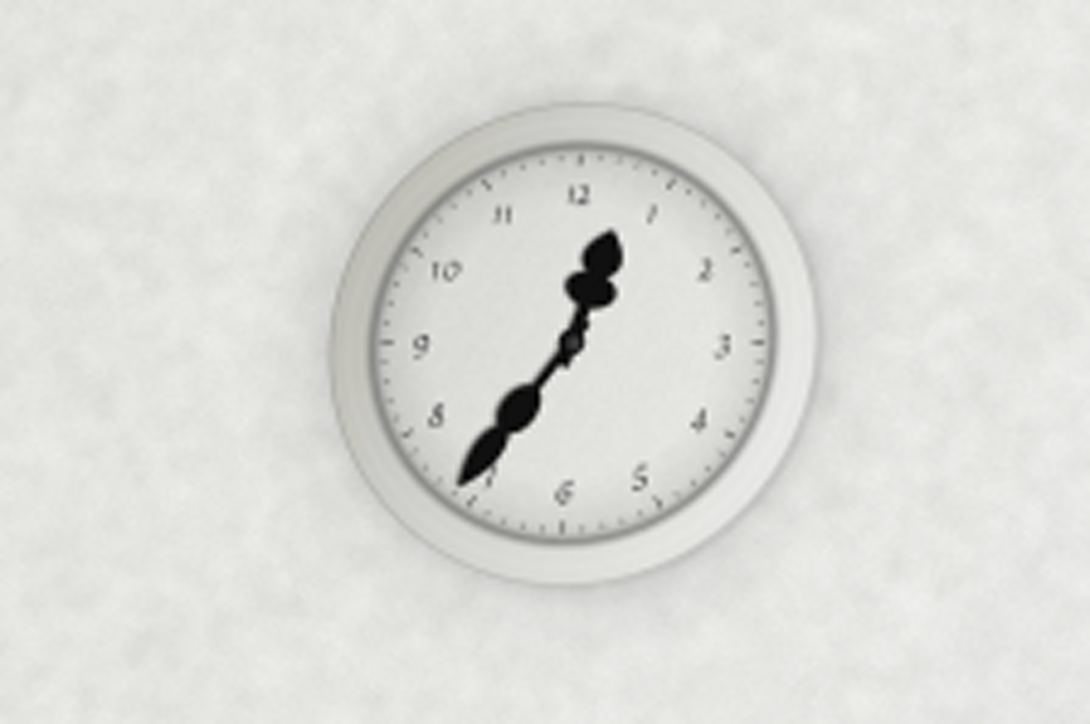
{"hour": 12, "minute": 36}
